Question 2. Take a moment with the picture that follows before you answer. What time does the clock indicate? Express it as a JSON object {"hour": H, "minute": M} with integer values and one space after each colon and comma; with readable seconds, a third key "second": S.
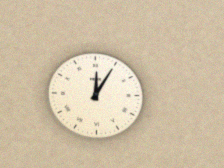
{"hour": 12, "minute": 5}
